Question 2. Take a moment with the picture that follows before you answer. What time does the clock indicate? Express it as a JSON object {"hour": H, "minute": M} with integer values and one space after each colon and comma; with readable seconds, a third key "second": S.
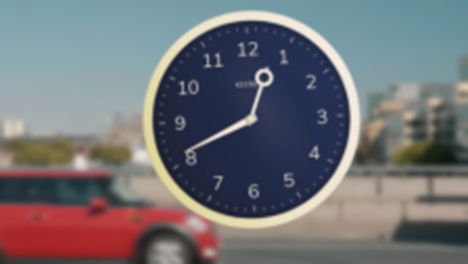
{"hour": 12, "minute": 41}
